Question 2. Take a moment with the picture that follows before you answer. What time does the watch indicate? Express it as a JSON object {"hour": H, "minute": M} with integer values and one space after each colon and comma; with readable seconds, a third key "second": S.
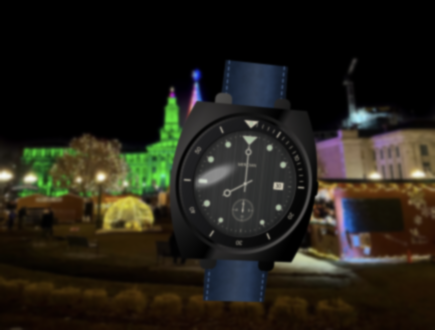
{"hour": 8, "minute": 0}
